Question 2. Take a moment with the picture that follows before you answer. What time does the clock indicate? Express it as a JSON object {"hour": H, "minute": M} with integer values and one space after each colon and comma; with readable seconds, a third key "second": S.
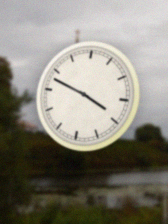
{"hour": 3, "minute": 48}
